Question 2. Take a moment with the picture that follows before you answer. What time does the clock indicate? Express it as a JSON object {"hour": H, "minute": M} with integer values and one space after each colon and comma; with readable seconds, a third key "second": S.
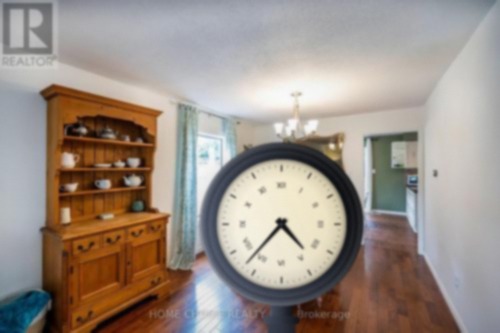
{"hour": 4, "minute": 37}
